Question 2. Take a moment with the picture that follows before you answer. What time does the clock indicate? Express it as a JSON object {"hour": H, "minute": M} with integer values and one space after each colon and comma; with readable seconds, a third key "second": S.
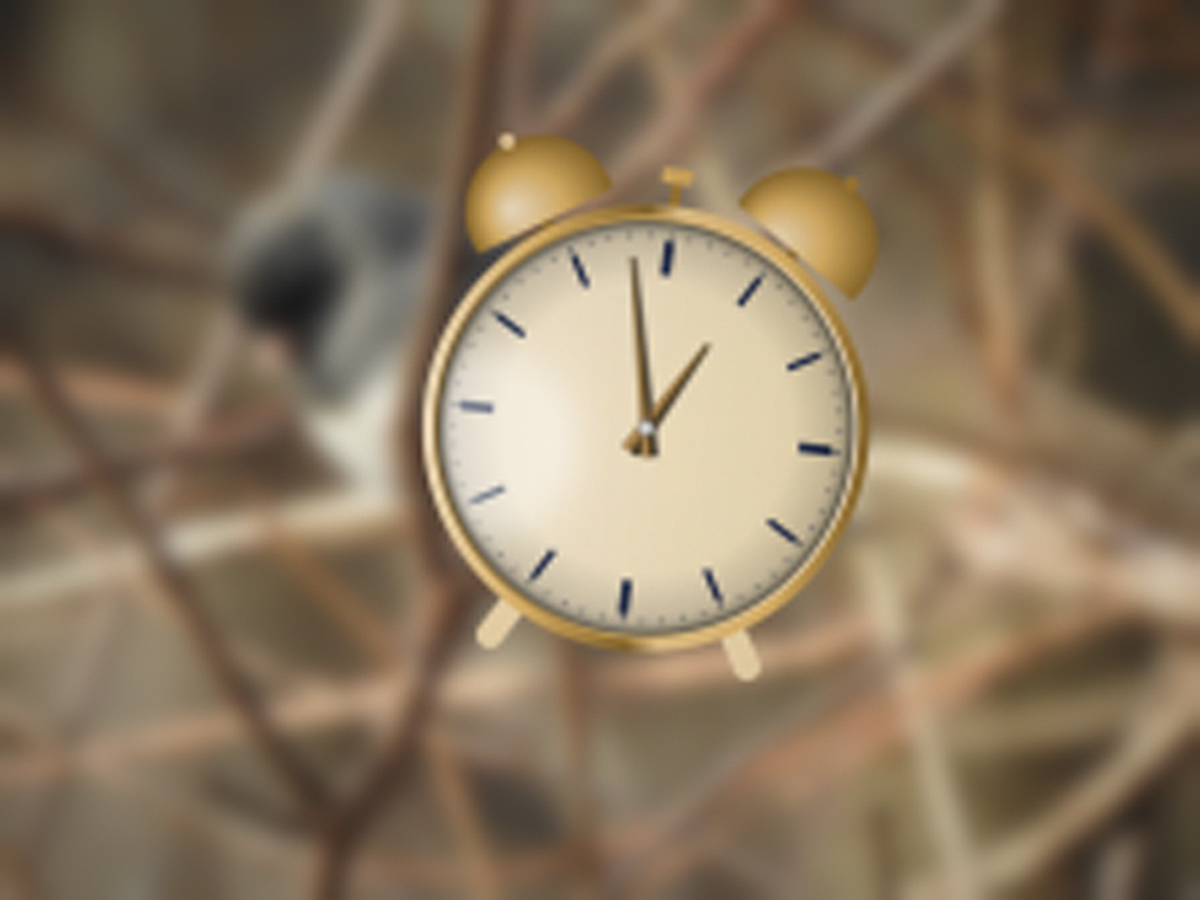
{"hour": 12, "minute": 58}
